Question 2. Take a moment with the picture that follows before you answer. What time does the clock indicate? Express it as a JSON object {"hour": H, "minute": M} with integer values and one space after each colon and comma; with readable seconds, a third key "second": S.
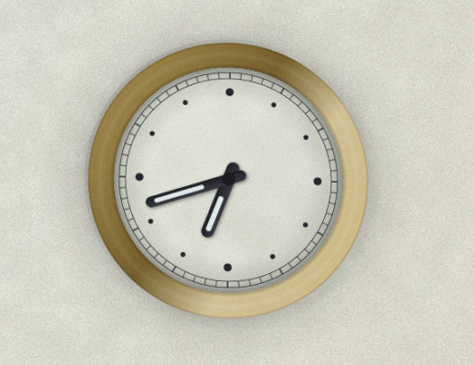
{"hour": 6, "minute": 42}
